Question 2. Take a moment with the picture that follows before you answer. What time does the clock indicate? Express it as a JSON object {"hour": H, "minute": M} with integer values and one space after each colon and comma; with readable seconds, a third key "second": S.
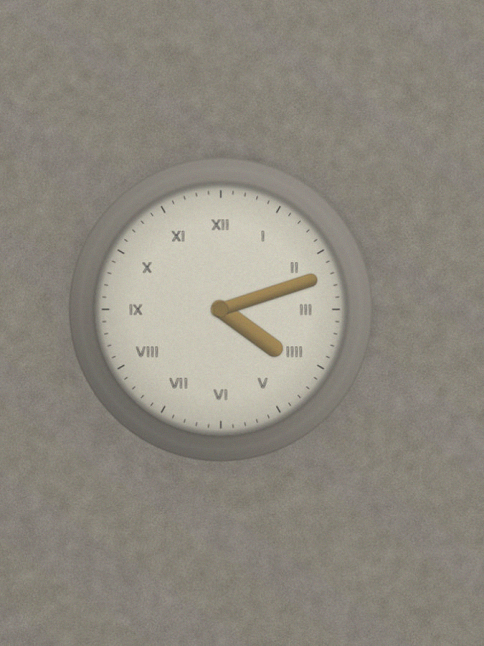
{"hour": 4, "minute": 12}
